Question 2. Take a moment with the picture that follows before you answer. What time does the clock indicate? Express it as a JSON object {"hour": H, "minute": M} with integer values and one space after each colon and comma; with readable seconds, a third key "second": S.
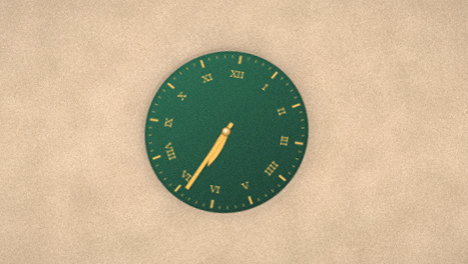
{"hour": 6, "minute": 34}
